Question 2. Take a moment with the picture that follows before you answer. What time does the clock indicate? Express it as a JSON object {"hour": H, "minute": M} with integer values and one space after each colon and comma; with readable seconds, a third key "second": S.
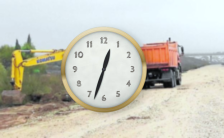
{"hour": 12, "minute": 33}
